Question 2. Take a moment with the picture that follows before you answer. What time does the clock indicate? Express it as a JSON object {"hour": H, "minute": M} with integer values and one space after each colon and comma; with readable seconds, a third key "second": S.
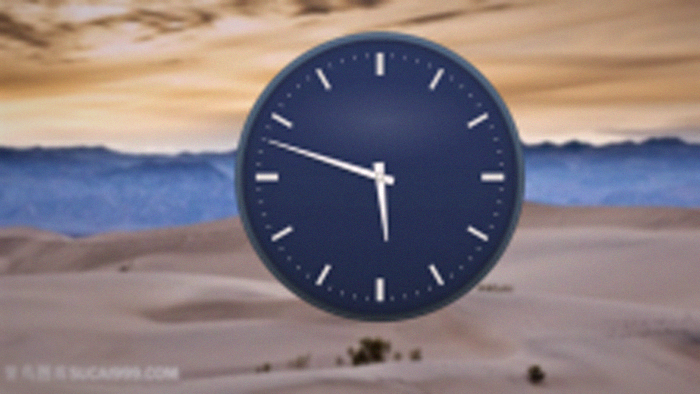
{"hour": 5, "minute": 48}
